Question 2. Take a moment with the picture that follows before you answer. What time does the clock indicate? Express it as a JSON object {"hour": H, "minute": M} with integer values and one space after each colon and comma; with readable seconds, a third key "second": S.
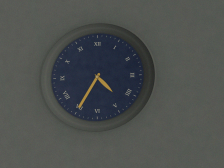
{"hour": 4, "minute": 35}
